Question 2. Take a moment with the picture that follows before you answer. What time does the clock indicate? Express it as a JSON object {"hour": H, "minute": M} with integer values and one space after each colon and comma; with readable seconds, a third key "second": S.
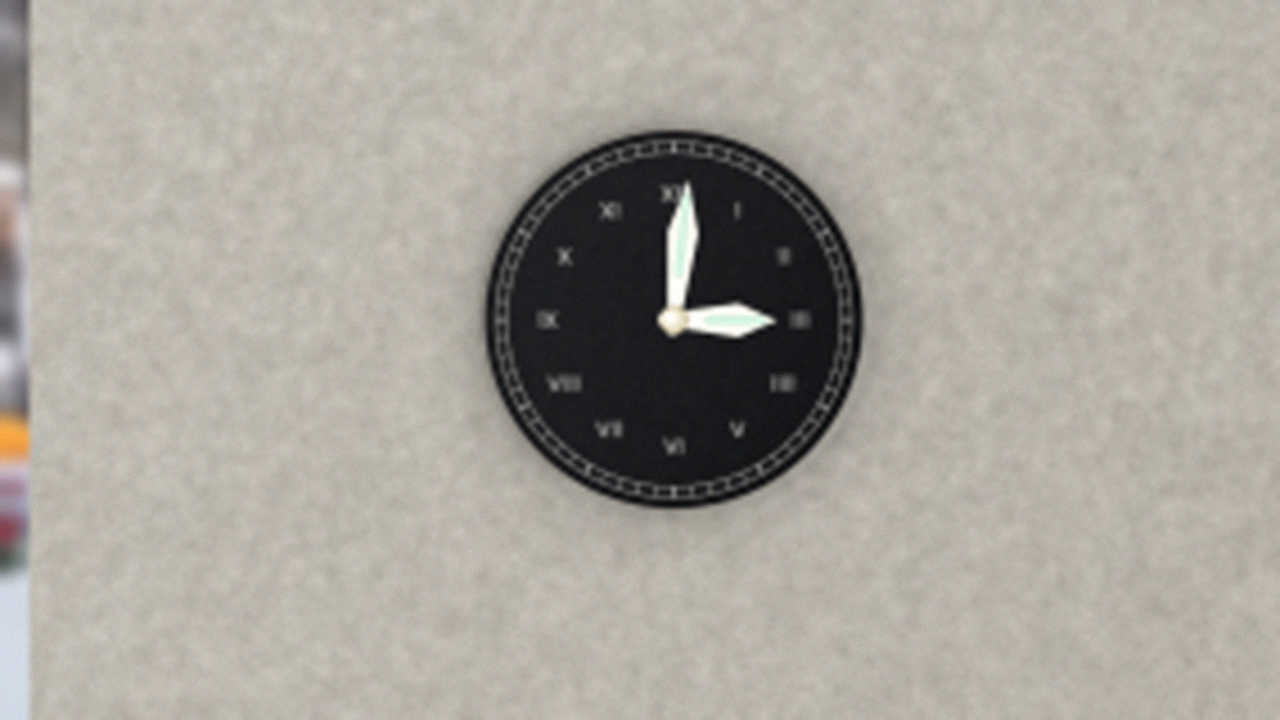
{"hour": 3, "minute": 1}
